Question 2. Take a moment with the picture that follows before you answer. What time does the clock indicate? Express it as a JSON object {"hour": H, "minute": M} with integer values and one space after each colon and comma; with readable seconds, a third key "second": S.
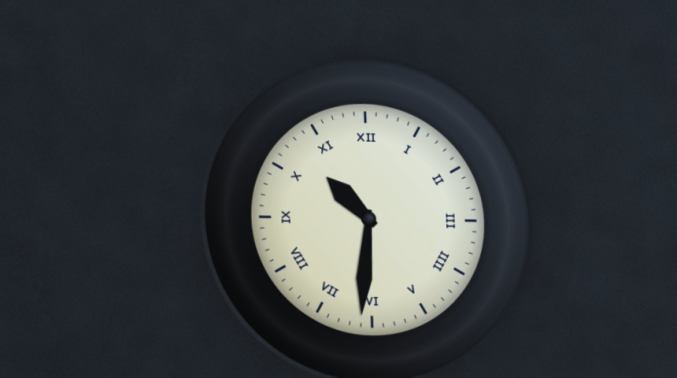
{"hour": 10, "minute": 31}
